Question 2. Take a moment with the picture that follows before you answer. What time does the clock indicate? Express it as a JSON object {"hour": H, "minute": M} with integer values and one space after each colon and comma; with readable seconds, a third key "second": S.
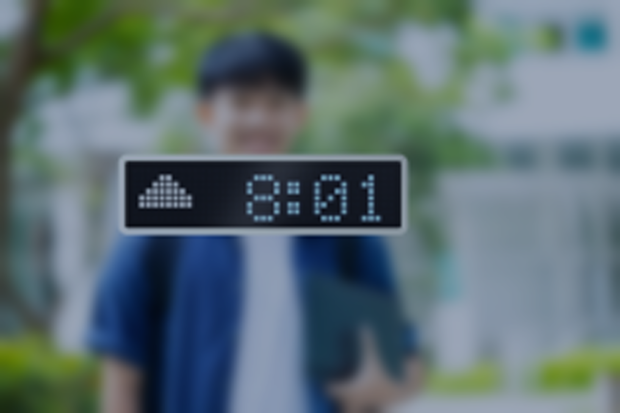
{"hour": 8, "minute": 1}
